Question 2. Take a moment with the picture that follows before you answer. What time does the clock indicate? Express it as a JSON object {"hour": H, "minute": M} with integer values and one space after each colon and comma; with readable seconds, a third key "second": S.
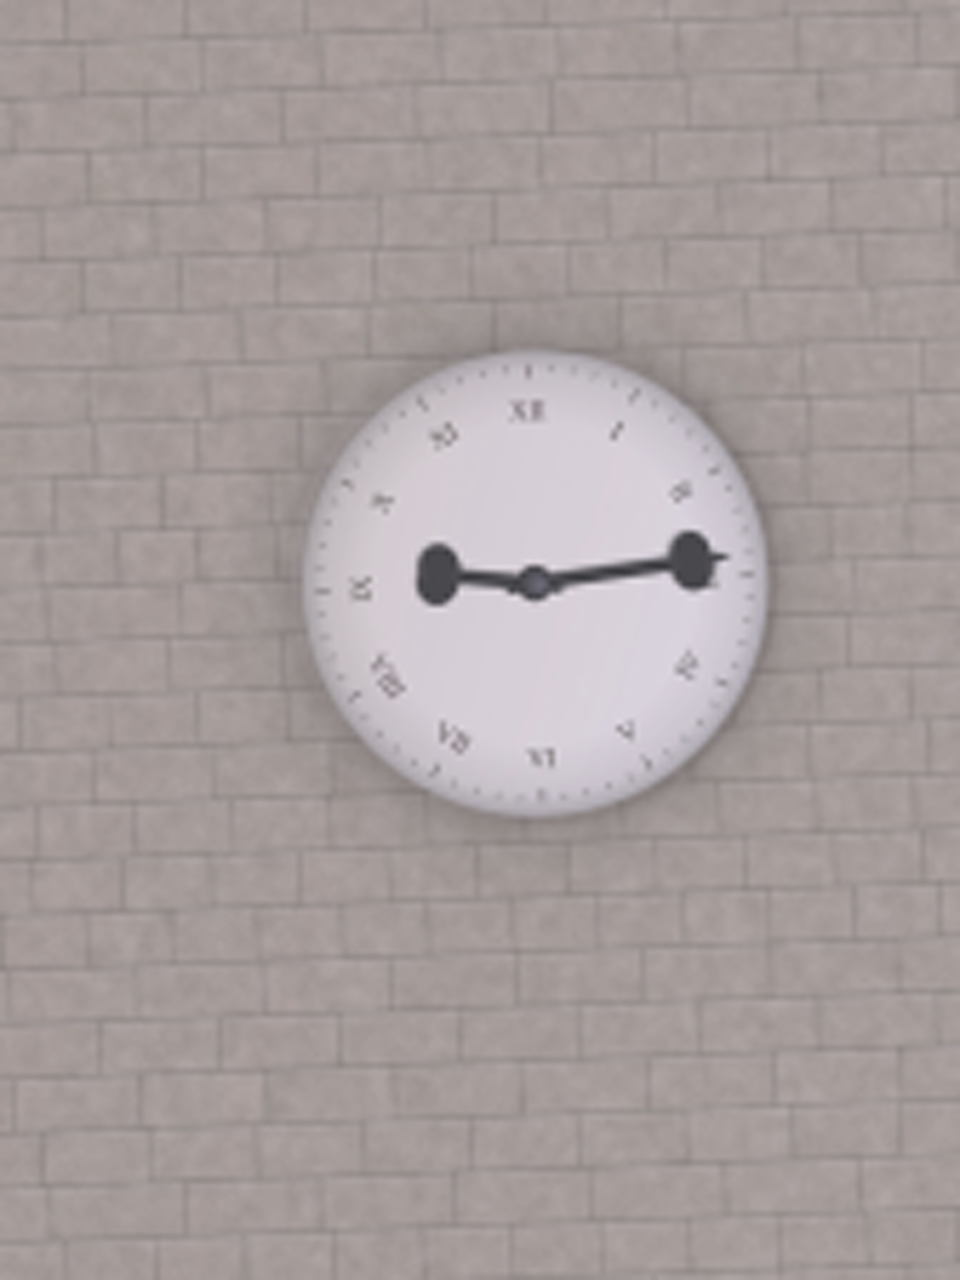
{"hour": 9, "minute": 14}
